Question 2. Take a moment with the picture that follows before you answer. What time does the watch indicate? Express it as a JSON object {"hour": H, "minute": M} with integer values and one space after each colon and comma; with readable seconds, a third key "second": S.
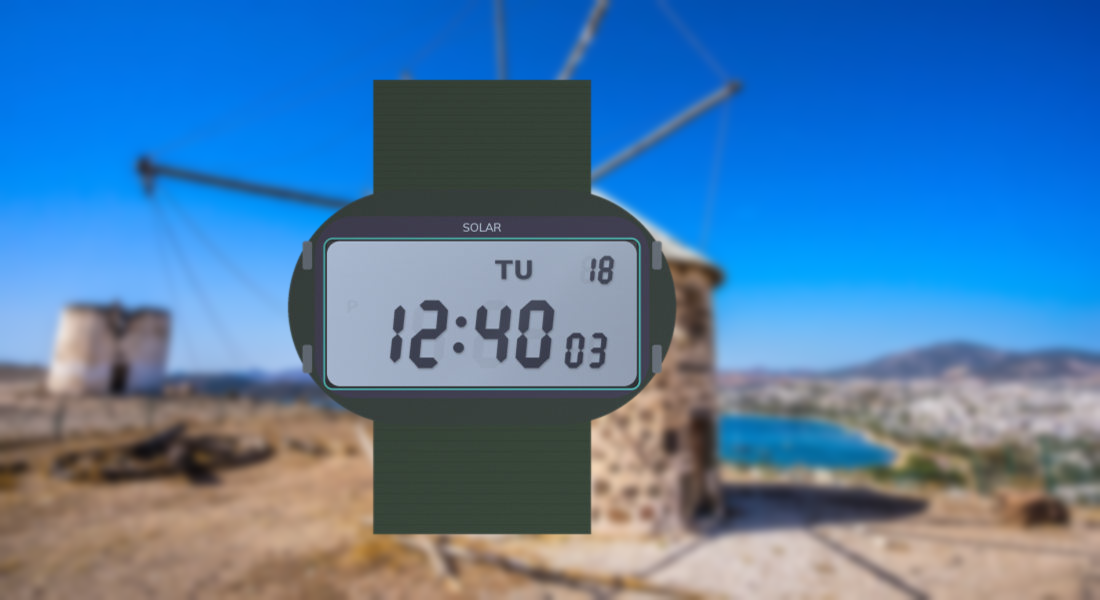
{"hour": 12, "minute": 40, "second": 3}
